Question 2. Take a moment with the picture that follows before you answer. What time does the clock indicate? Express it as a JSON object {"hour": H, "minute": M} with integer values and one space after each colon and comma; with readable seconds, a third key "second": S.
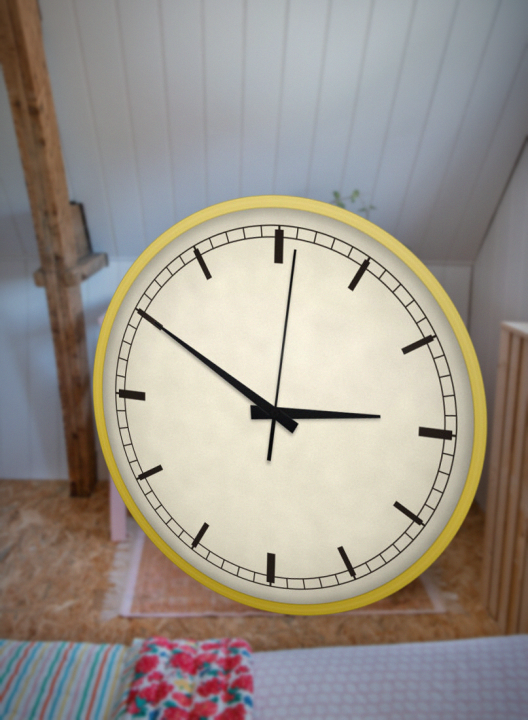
{"hour": 2, "minute": 50, "second": 1}
